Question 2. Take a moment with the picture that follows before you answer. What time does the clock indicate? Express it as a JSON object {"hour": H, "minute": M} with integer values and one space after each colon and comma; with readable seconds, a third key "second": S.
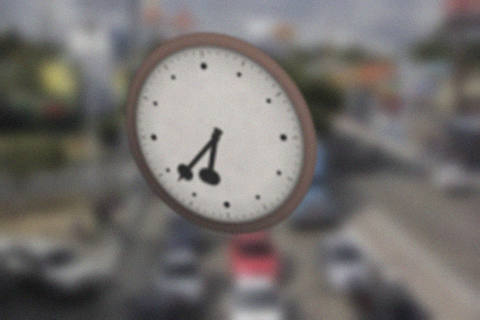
{"hour": 6, "minute": 38}
